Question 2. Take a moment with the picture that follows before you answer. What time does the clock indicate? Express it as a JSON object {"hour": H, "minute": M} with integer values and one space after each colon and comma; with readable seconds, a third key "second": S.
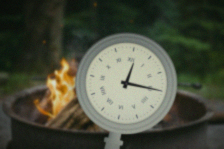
{"hour": 12, "minute": 15}
